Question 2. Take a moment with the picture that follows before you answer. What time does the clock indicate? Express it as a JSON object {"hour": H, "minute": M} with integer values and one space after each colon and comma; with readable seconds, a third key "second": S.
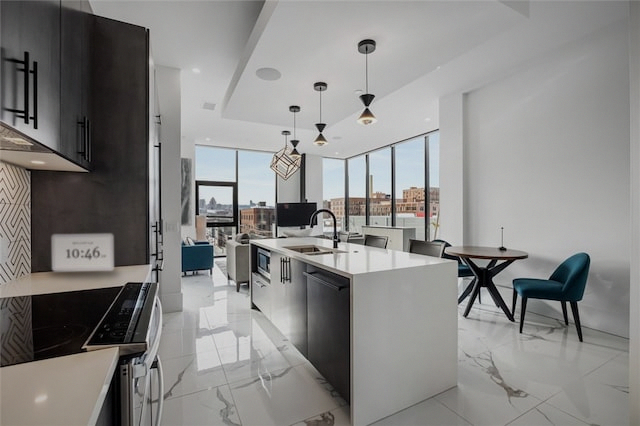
{"hour": 10, "minute": 46}
